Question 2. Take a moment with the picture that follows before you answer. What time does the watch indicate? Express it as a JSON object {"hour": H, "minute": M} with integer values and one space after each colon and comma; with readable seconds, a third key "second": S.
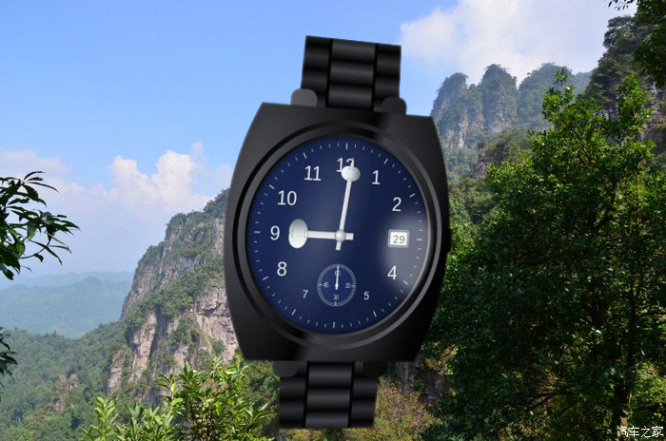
{"hour": 9, "minute": 1}
